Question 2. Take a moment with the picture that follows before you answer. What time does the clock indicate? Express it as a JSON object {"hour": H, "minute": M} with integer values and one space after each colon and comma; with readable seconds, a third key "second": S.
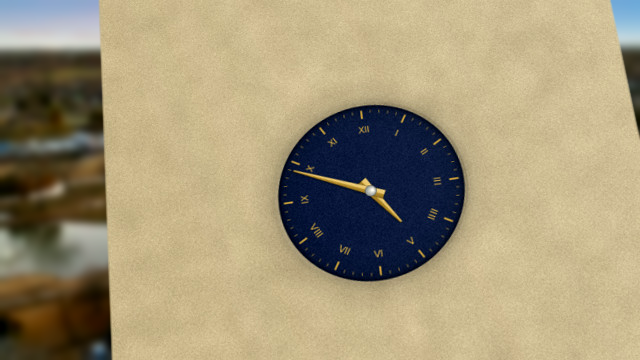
{"hour": 4, "minute": 49}
